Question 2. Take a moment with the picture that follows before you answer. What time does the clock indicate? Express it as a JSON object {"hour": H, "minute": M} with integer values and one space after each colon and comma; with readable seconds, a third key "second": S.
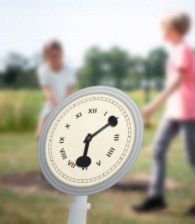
{"hour": 6, "minute": 9}
